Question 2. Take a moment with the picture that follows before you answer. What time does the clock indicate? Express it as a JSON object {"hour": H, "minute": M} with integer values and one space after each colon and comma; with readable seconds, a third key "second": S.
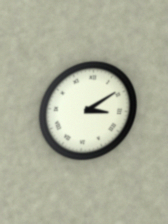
{"hour": 3, "minute": 9}
